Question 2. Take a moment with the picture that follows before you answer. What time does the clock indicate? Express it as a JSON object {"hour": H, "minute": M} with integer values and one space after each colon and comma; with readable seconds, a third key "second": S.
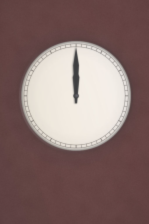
{"hour": 12, "minute": 0}
